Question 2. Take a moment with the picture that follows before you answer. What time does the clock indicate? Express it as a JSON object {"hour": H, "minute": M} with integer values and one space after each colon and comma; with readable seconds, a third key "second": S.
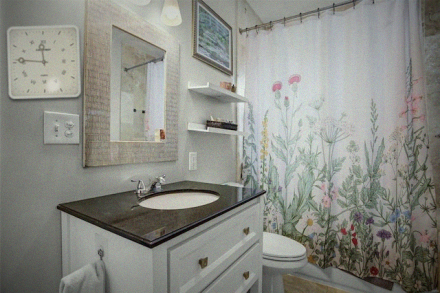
{"hour": 11, "minute": 46}
